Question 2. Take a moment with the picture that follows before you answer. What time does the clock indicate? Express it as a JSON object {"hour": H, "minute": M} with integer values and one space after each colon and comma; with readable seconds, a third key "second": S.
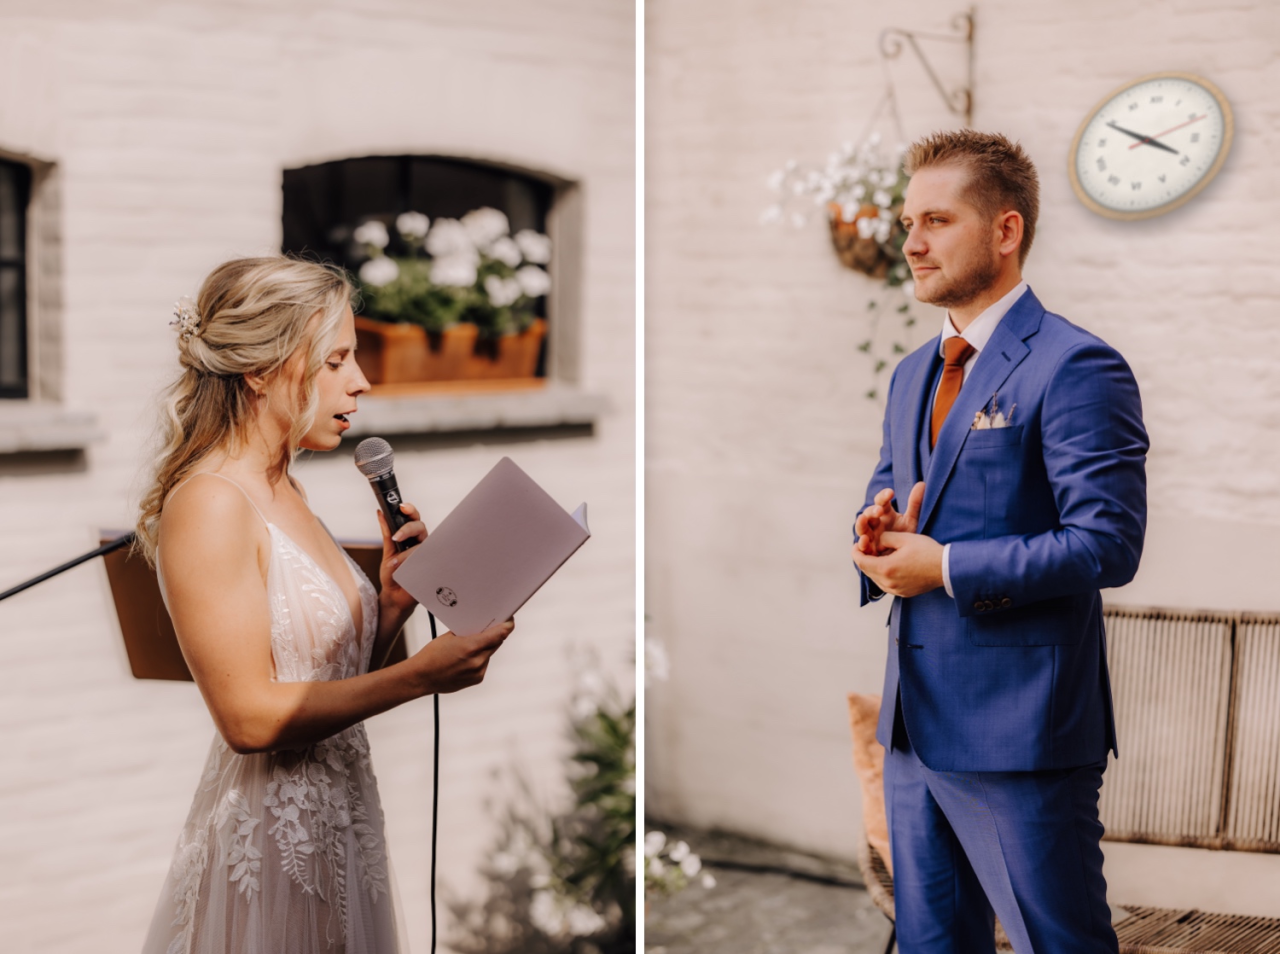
{"hour": 3, "minute": 49, "second": 11}
